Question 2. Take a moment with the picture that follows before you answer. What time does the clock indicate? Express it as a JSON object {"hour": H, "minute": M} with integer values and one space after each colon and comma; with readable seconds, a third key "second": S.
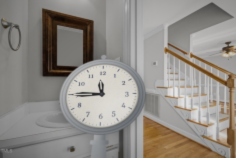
{"hour": 11, "minute": 45}
